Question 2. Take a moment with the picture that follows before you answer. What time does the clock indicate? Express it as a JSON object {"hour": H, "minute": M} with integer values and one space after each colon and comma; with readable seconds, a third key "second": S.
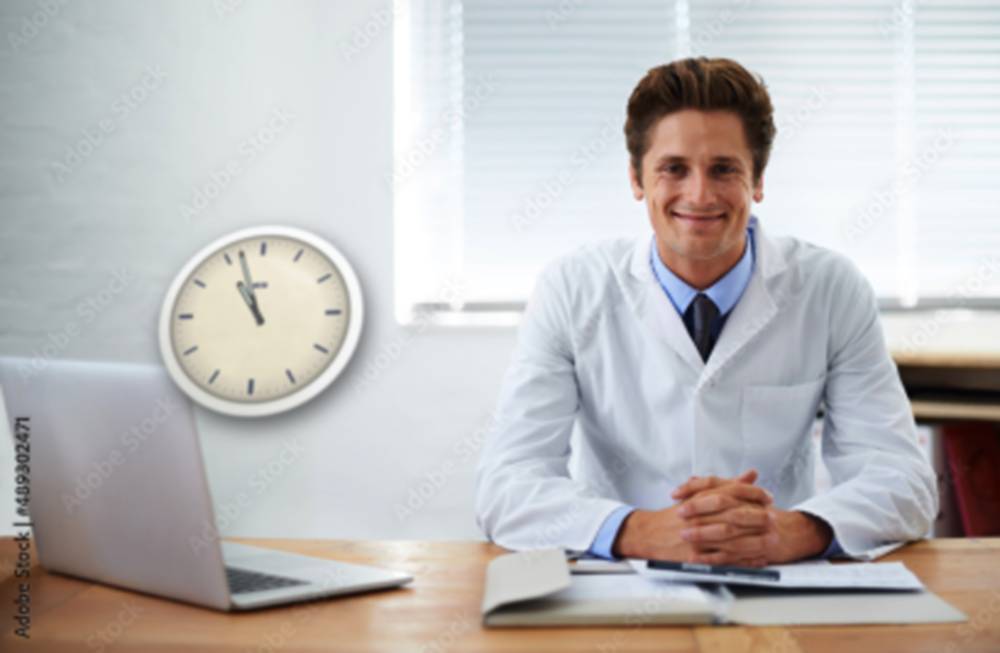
{"hour": 10, "minute": 57}
